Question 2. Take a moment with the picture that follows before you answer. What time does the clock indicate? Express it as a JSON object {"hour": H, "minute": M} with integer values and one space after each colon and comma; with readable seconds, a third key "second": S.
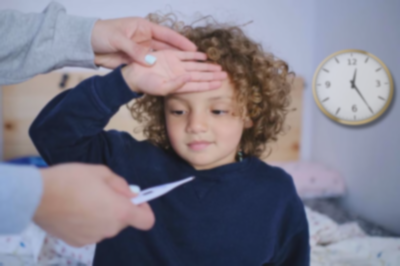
{"hour": 12, "minute": 25}
